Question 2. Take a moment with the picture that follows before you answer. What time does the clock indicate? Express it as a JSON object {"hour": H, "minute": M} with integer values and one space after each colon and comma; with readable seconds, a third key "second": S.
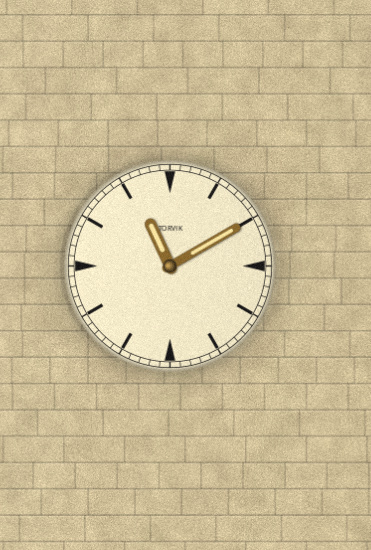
{"hour": 11, "minute": 10}
